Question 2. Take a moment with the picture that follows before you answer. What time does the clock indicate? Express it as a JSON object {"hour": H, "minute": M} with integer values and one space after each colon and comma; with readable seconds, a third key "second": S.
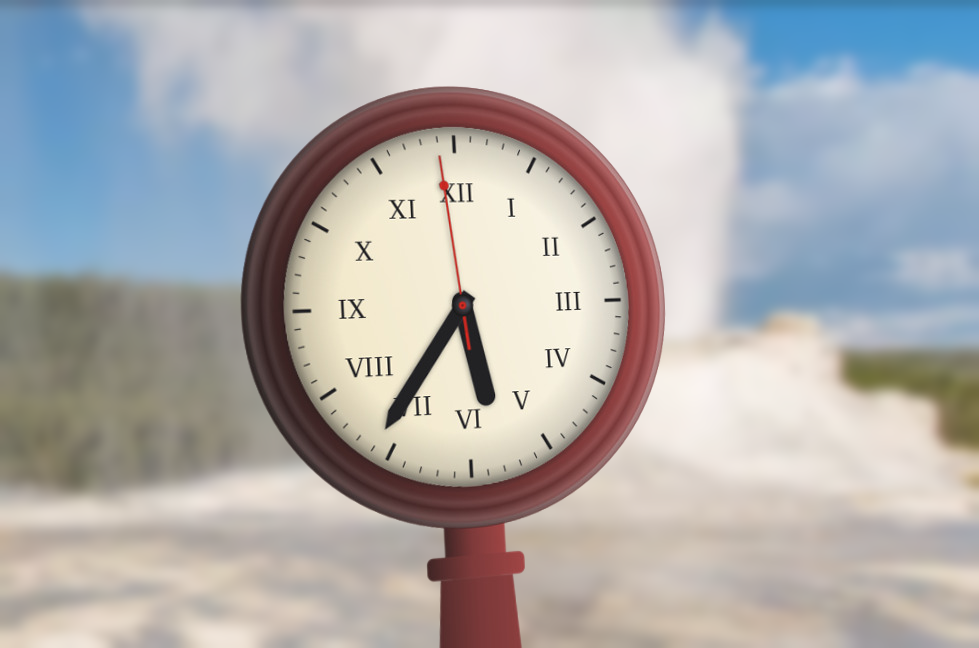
{"hour": 5, "minute": 35, "second": 59}
